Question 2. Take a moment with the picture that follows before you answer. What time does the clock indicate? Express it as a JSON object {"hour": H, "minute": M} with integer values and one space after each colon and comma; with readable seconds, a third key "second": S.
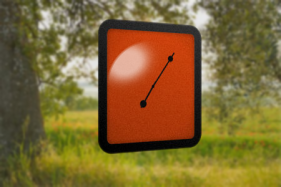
{"hour": 7, "minute": 6}
